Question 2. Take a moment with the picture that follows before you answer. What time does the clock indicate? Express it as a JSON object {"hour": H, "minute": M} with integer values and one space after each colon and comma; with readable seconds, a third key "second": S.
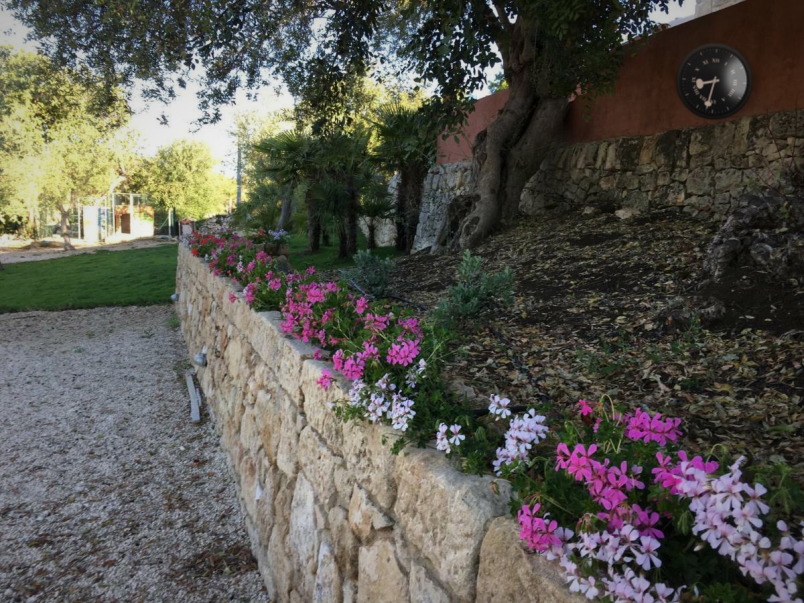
{"hour": 8, "minute": 32}
